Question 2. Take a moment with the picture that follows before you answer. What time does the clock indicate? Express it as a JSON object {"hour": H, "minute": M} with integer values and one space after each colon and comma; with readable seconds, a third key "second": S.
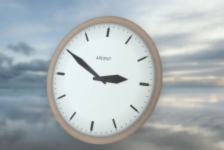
{"hour": 2, "minute": 50}
